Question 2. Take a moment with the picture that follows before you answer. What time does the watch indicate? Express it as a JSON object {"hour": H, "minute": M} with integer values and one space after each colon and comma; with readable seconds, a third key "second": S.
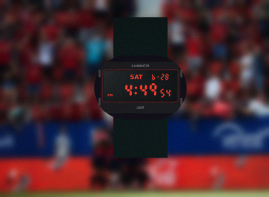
{"hour": 4, "minute": 49, "second": 54}
